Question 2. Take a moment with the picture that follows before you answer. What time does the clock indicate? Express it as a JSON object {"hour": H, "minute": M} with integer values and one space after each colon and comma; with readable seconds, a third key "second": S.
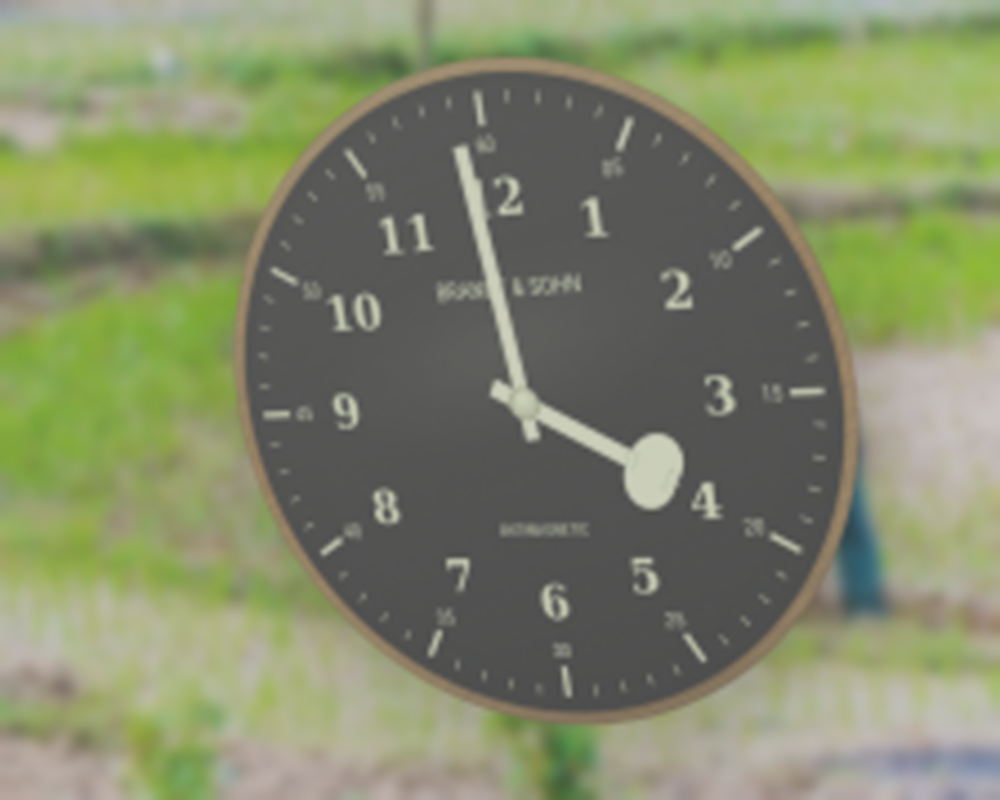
{"hour": 3, "minute": 59}
